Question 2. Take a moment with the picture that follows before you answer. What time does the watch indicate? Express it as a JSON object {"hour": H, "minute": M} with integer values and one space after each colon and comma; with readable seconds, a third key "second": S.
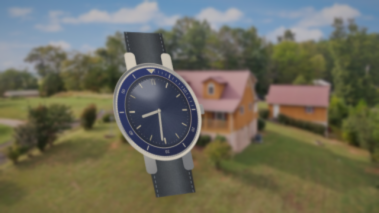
{"hour": 8, "minute": 31}
